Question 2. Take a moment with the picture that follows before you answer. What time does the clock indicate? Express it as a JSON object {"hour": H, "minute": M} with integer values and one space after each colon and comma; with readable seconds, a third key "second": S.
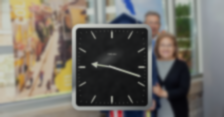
{"hour": 9, "minute": 18}
